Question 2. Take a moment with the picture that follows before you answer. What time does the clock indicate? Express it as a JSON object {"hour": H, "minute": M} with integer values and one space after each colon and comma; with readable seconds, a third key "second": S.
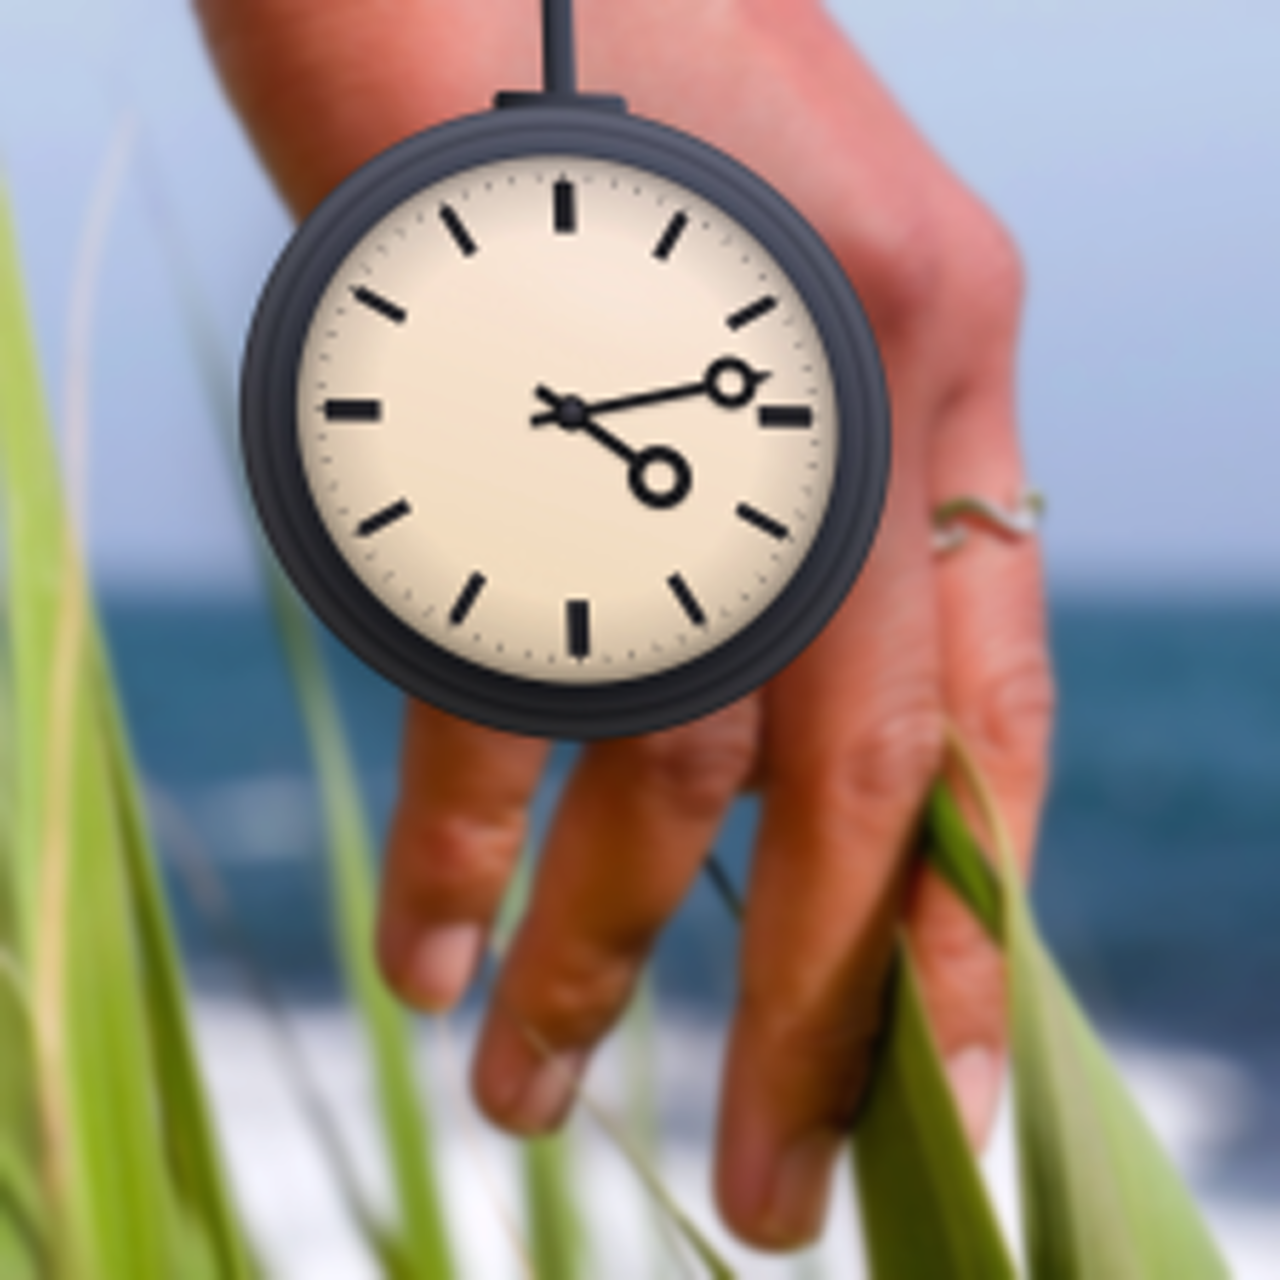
{"hour": 4, "minute": 13}
